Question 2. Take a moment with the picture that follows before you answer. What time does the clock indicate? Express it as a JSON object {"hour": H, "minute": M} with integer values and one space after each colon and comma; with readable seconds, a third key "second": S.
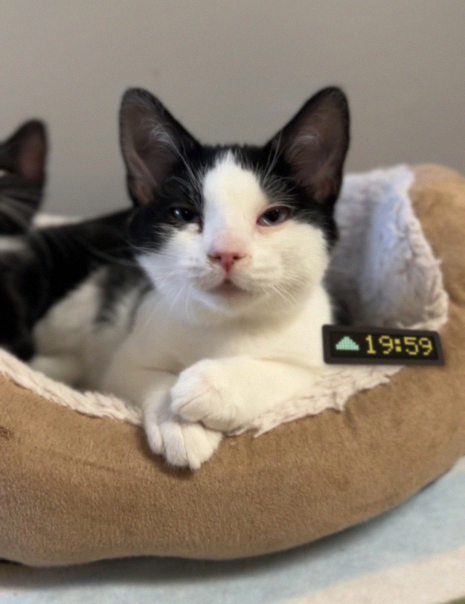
{"hour": 19, "minute": 59}
